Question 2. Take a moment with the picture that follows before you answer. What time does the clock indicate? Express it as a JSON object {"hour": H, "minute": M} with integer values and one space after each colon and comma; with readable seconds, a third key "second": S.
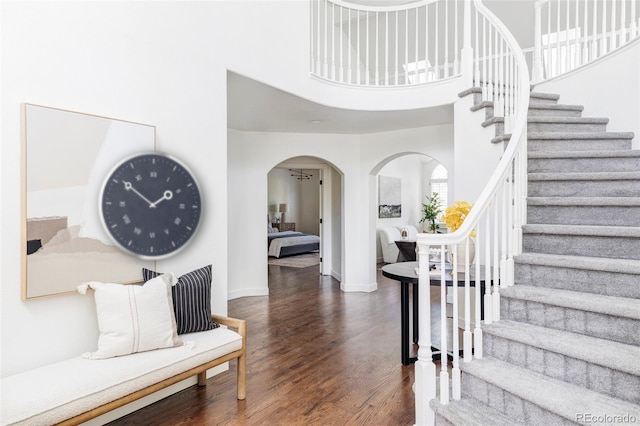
{"hour": 1, "minute": 51}
